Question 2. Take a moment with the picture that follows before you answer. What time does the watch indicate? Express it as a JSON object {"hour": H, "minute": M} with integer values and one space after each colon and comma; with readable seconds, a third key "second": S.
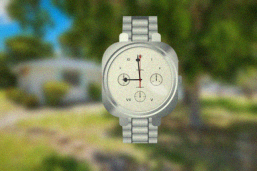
{"hour": 8, "minute": 59}
